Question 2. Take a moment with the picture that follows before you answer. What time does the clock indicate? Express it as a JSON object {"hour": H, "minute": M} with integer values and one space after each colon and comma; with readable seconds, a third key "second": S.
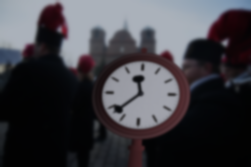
{"hour": 11, "minute": 38}
